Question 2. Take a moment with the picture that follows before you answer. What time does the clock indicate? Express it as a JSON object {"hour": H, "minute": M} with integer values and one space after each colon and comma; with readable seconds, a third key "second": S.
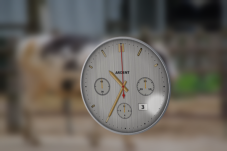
{"hour": 10, "minute": 35}
